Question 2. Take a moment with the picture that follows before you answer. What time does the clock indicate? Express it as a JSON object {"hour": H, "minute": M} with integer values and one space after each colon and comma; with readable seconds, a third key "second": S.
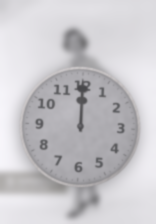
{"hour": 12, "minute": 0}
